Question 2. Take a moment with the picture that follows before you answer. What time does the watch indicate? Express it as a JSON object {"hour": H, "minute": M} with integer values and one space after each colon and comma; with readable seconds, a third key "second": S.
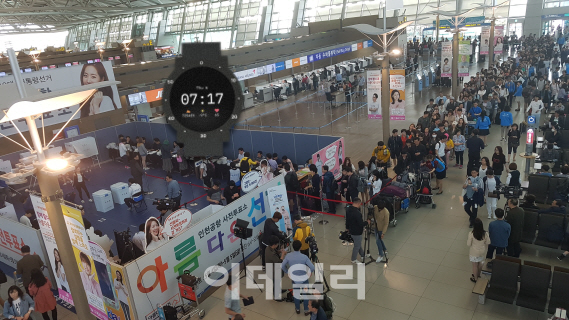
{"hour": 7, "minute": 17}
